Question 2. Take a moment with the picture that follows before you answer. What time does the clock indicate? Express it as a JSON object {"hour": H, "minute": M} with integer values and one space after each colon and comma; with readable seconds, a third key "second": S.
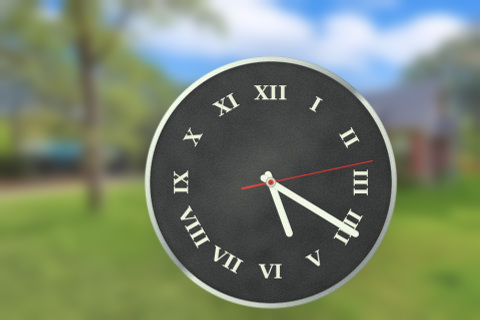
{"hour": 5, "minute": 20, "second": 13}
